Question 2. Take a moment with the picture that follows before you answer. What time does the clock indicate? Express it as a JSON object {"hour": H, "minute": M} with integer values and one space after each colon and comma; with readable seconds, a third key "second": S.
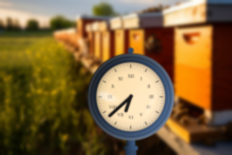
{"hour": 6, "minute": 38}
